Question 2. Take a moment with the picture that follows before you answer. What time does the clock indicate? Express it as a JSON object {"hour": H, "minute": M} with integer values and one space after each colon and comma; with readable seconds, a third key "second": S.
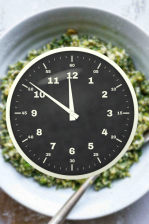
{"hour": 11, "minute": 51}
